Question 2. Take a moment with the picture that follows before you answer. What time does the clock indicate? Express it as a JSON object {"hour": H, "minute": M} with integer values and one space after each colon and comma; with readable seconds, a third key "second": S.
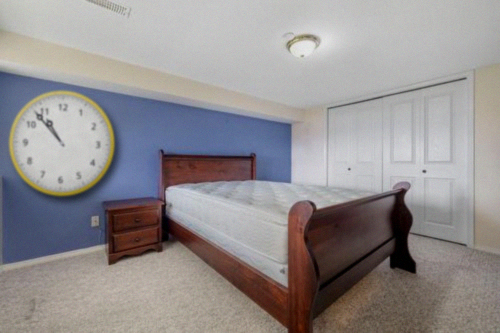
{"hour": 10, "minute": 53}
